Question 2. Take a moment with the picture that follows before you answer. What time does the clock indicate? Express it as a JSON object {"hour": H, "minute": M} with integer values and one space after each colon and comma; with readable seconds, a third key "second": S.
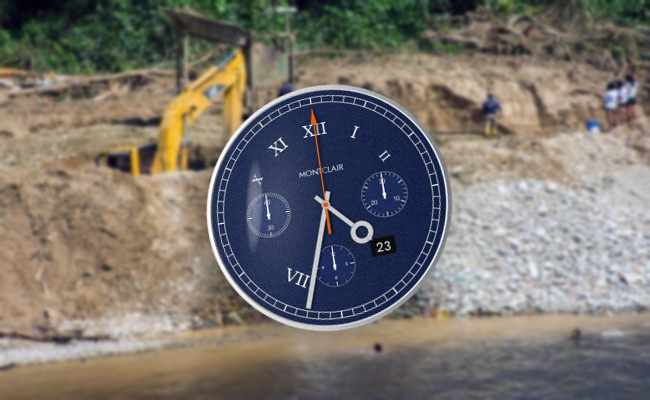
{"hour": 4, "minute": 33}
